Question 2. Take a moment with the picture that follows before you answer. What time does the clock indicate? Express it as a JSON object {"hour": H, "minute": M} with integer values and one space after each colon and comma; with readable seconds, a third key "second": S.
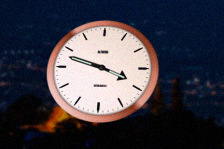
{"hour": 3, "minute": 48}
